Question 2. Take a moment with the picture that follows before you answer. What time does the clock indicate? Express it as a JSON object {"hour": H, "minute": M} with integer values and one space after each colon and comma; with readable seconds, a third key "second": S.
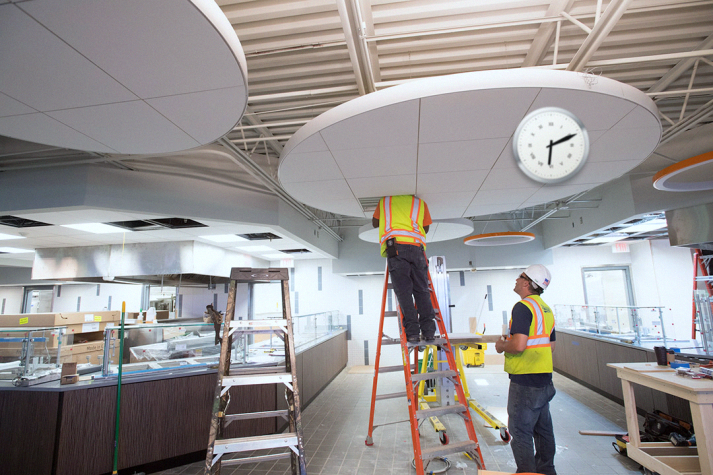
{"hour": 6, "minute": 11}
